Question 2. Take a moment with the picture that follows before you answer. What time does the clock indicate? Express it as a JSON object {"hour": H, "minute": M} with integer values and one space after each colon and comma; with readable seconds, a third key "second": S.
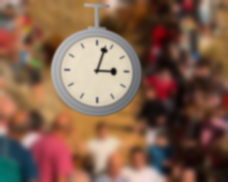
{"hour": 3, "minute": 3}
